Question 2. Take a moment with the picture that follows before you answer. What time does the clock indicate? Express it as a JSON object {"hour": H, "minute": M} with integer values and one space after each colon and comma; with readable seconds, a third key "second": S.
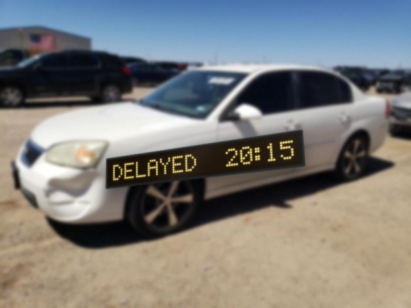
{"hour": 20, "minute": 15}
